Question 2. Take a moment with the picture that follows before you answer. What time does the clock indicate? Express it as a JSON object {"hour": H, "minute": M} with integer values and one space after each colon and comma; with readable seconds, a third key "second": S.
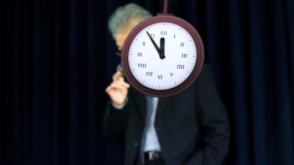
{"hour": 11, "minute": 54}
